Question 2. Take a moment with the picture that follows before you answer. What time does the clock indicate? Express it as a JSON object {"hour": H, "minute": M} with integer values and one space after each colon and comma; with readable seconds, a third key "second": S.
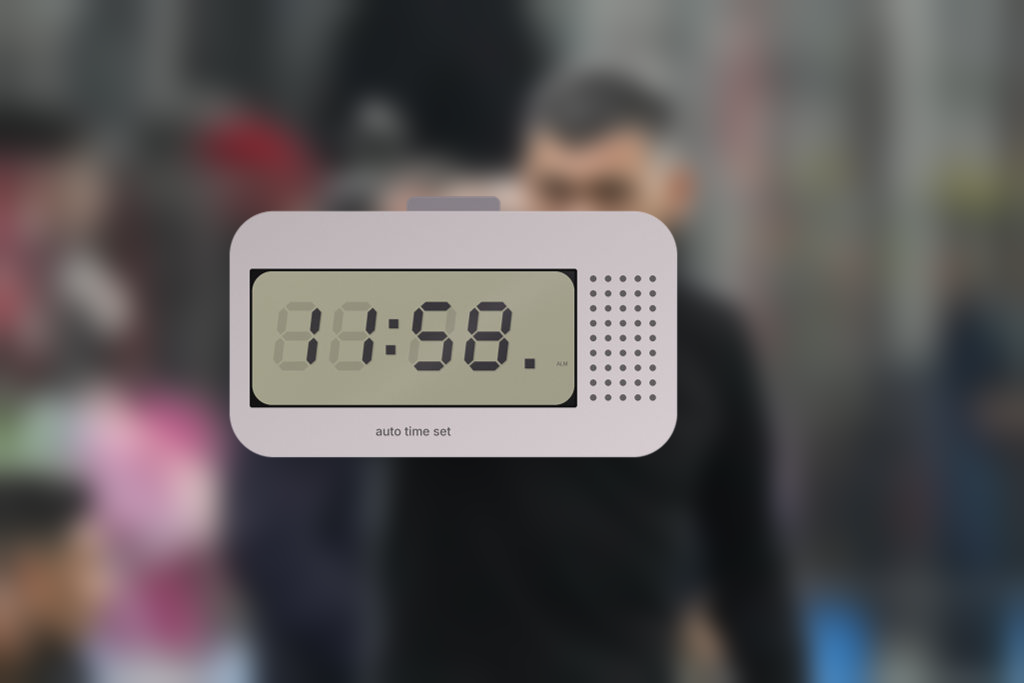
{"hour": 11, "minute": 58}
